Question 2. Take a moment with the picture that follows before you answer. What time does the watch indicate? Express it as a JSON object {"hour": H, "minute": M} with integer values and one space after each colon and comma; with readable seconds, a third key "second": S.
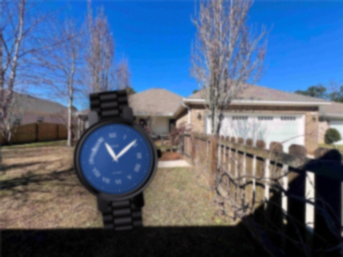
{"hour": 11, "minute": 9}
